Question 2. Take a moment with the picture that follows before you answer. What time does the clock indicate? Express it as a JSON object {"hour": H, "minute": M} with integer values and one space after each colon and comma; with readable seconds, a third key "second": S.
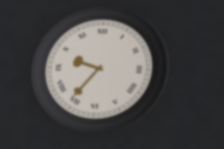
{"hour": 9, "minute": 36}
